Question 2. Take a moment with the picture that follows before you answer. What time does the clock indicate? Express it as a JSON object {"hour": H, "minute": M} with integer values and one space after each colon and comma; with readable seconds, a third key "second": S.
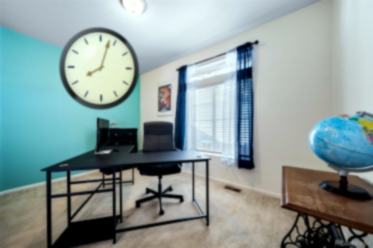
{"hour": 8, "minute": 3}
